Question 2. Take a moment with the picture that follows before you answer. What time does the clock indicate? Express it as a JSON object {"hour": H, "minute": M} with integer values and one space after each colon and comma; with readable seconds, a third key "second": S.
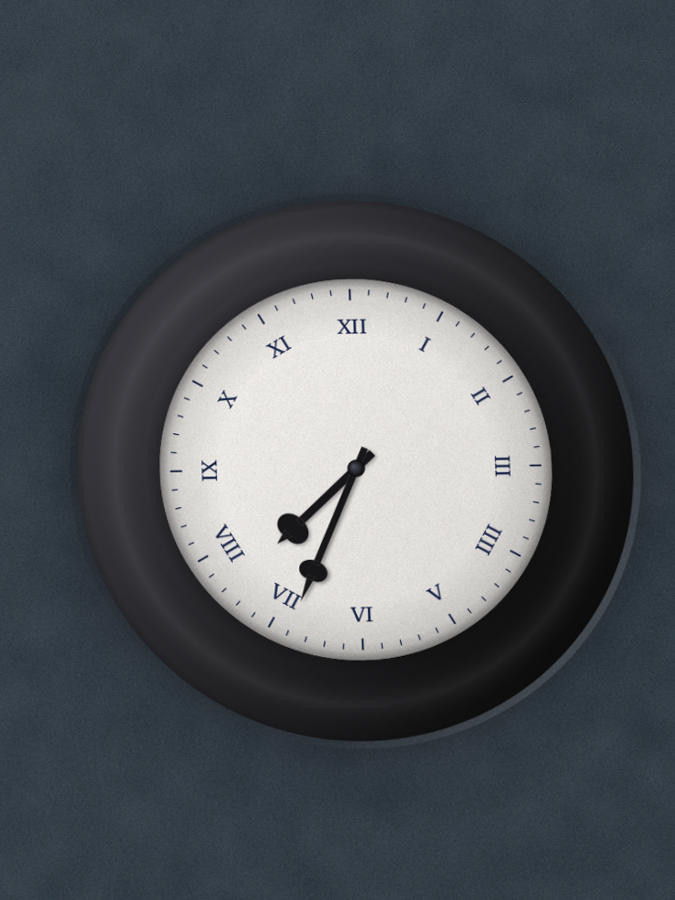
{"hour": 7, "minute": 34}
